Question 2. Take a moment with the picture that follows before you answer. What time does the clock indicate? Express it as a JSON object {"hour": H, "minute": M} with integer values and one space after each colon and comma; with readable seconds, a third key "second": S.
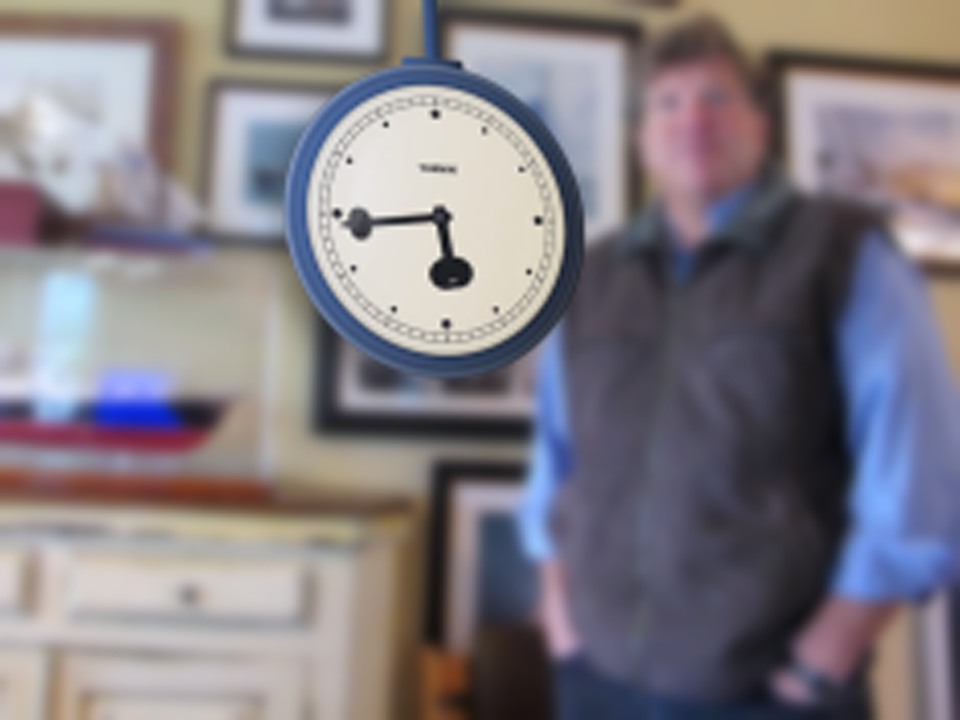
{"hour": 5, "minute": 44}
